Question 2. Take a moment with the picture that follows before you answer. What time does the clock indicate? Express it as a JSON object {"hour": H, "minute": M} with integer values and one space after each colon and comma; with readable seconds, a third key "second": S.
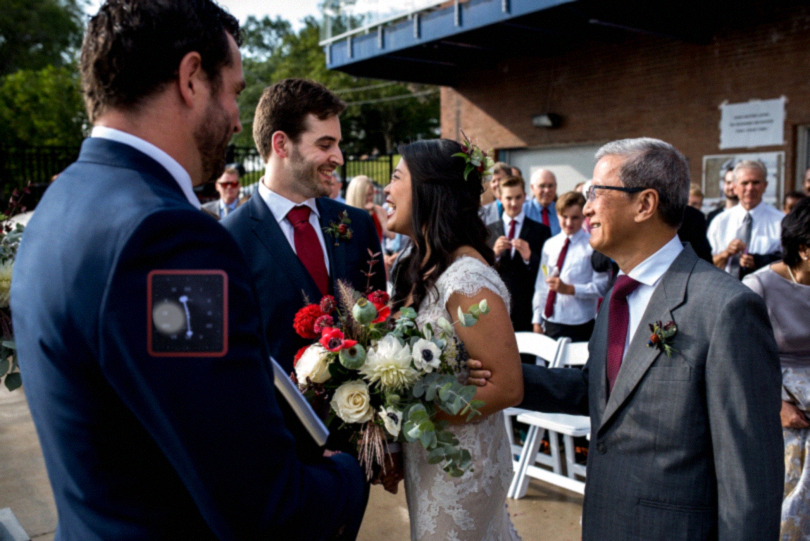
{"hour": 11, "minute": 29}
